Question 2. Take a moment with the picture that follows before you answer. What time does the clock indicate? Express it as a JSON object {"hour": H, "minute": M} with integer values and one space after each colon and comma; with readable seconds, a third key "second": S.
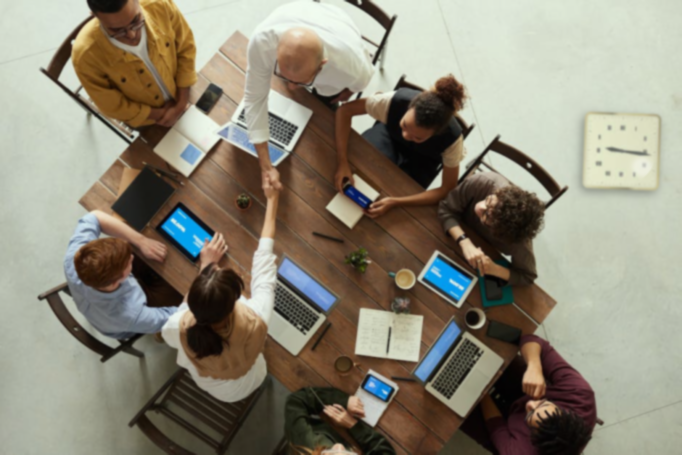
{"hour": 9, "minute": 16}
